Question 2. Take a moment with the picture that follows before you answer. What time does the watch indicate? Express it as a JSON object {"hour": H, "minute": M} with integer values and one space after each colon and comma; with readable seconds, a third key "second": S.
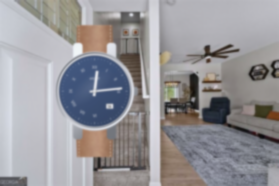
{"hour": 12, "minute": 14}
